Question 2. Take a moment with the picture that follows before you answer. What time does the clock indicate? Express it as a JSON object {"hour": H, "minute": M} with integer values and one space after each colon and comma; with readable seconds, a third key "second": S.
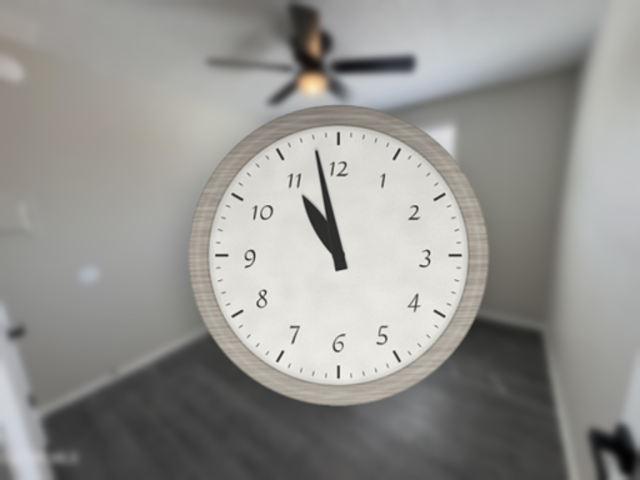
{"hour": 10, "minute": 58}
